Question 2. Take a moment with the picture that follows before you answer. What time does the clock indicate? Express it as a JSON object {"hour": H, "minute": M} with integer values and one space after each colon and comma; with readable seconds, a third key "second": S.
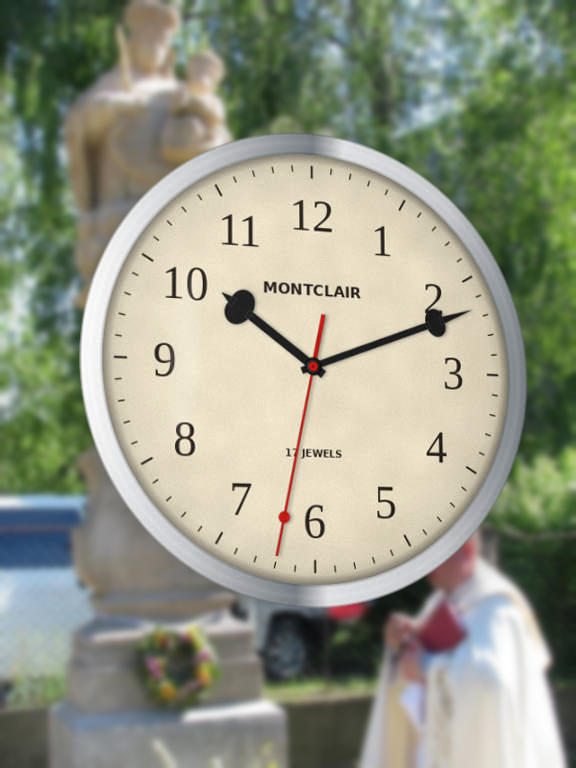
{"hour": 10, "minute": 11, "second": 32}
